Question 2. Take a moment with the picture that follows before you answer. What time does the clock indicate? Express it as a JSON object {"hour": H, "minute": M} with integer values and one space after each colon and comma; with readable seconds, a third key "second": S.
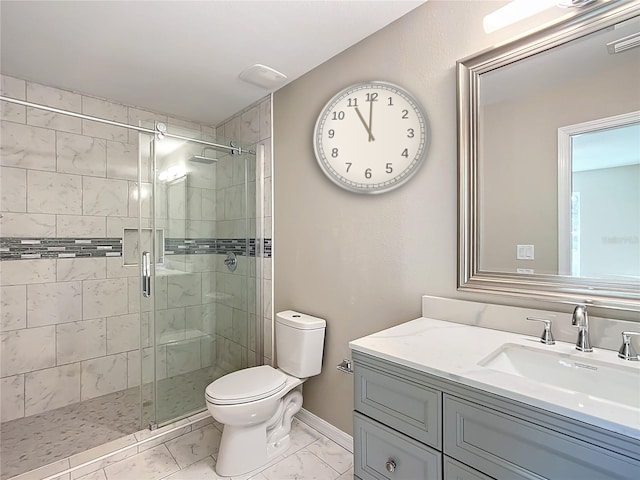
{"hour": 11, "minute": 0}
